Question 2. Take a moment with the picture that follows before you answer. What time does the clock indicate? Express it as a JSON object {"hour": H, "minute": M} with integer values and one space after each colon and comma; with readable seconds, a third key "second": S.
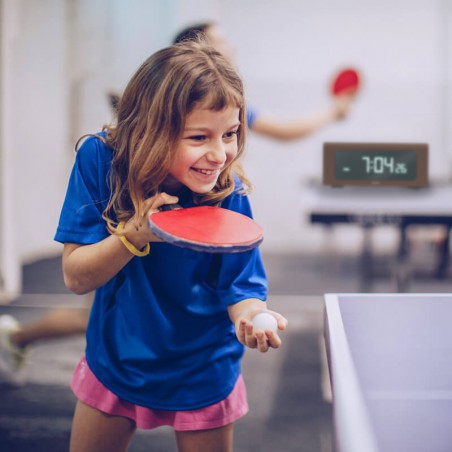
{"hour": 7, "minute": 4}
